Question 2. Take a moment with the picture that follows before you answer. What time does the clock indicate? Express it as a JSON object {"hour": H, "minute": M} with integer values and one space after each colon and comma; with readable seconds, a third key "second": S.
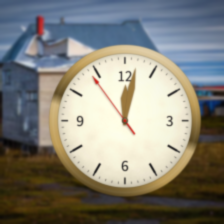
{"hour": 12, "minute": 1, "second": 54}
